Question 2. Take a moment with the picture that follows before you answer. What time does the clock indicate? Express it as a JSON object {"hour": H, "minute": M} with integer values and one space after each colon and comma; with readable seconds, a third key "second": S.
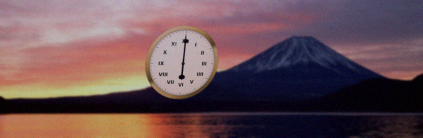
{"hour": 6, "minute": 0}
